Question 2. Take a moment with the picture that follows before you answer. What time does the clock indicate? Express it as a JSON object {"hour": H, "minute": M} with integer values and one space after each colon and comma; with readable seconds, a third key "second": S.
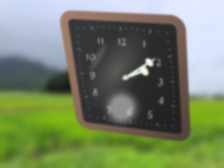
{"hour": 2, "minute": 9}
